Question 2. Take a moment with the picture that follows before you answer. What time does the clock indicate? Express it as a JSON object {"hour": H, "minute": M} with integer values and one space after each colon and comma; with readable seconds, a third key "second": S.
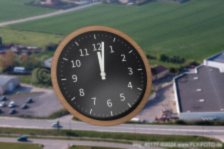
{"hour": 12, "minute": 2}
